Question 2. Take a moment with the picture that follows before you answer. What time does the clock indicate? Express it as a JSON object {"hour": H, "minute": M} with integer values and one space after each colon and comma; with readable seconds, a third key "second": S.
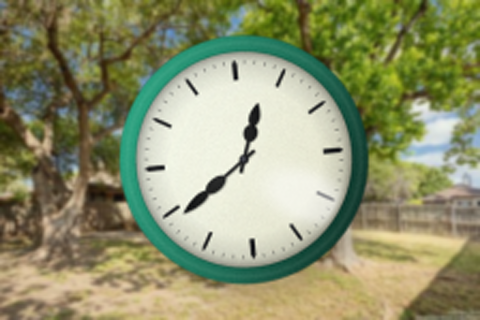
{"hour": 12, "minute": 39}
